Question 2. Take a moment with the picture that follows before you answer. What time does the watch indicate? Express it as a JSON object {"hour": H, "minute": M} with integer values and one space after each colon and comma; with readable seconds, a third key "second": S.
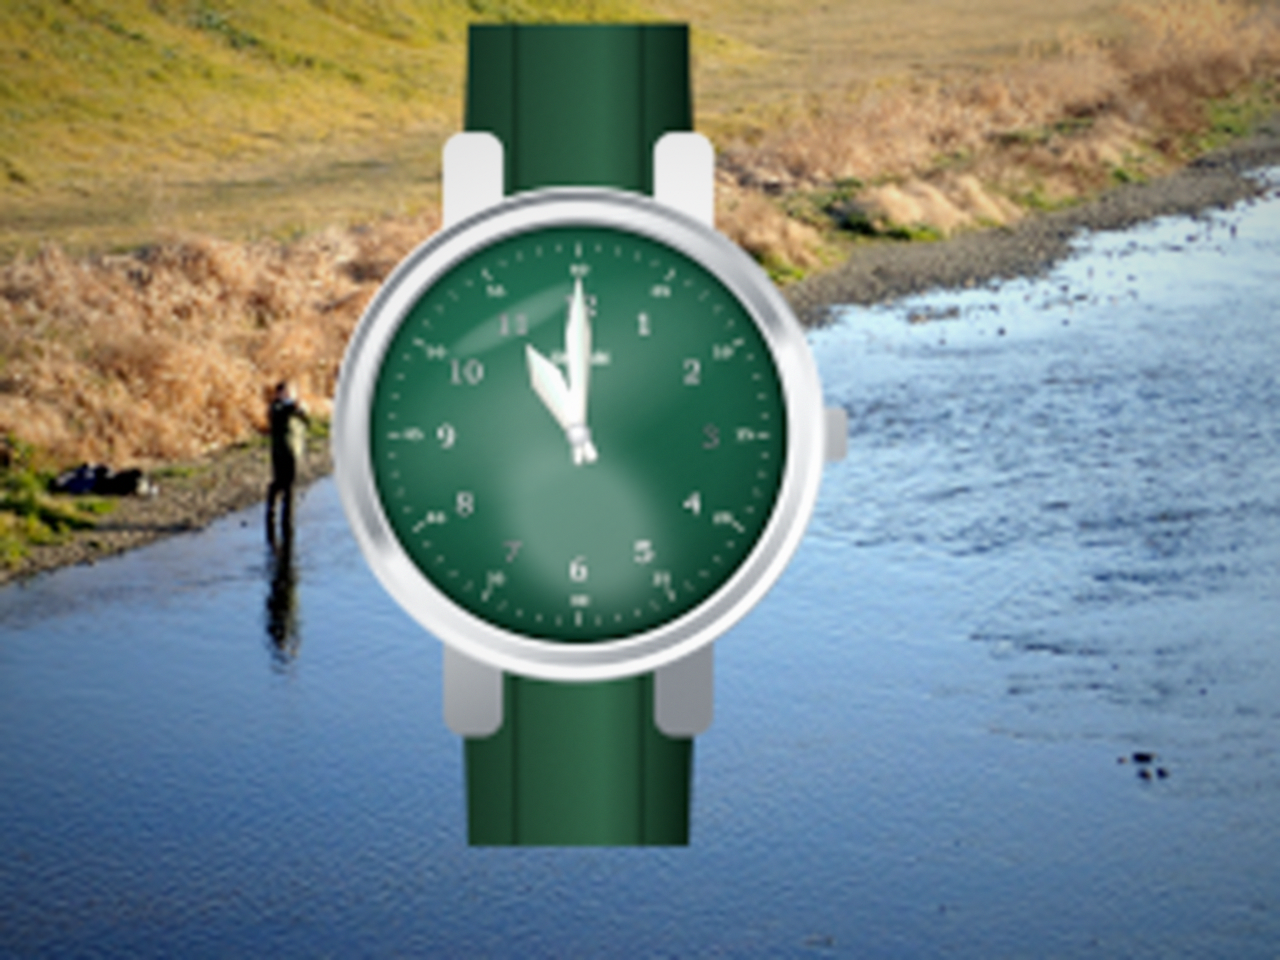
{"hour": 11, "minute": 0}
